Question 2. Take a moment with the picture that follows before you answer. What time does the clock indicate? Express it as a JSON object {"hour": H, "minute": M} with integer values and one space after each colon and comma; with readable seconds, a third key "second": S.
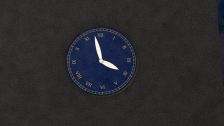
{"hour": 3, "minute": 58}
